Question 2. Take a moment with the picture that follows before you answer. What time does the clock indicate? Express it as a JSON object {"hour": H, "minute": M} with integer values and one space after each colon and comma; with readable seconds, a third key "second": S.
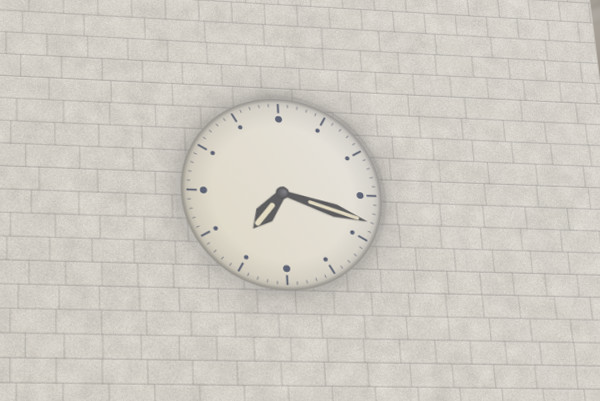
{"hour": 7, "minute": 18}
